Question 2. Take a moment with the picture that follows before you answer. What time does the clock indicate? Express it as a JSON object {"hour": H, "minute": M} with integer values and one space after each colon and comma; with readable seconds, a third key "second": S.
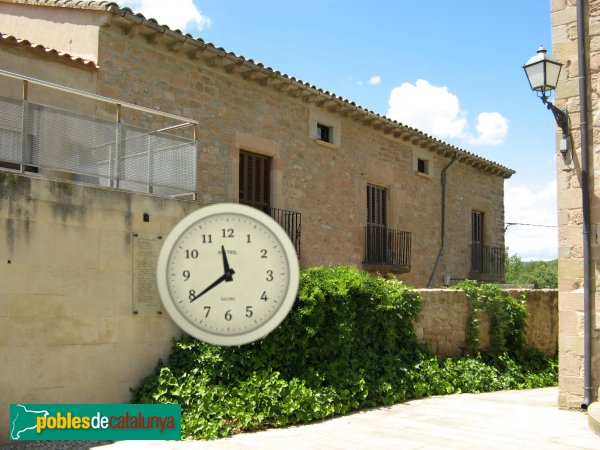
{"hour": 11, "minute": 39}
